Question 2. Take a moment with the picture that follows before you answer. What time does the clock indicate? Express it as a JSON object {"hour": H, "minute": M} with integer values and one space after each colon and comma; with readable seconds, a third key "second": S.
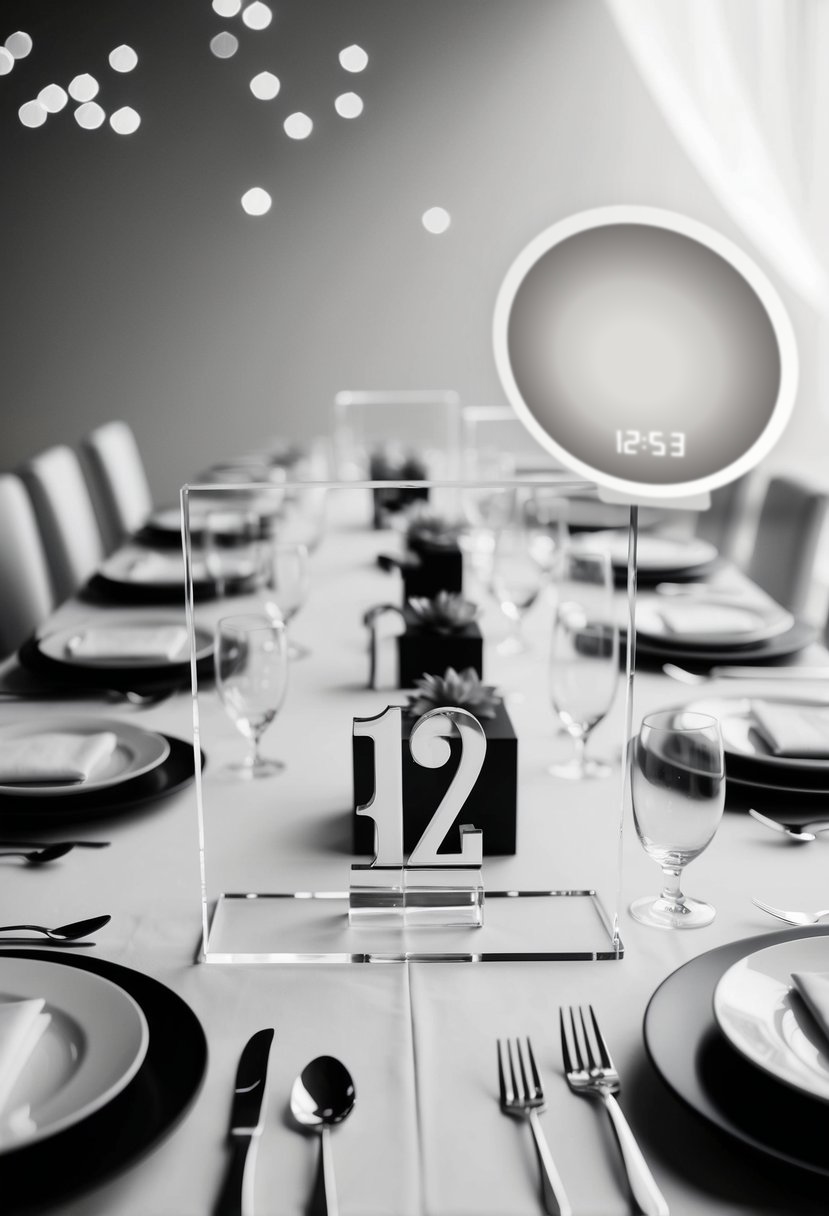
{"hour": 12, "minute": 53}
